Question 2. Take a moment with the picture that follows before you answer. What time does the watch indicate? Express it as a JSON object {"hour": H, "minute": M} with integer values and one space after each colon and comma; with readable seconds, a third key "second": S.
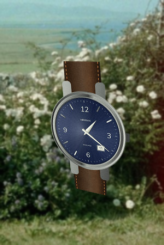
{"hour": 1, "minute": 21}
